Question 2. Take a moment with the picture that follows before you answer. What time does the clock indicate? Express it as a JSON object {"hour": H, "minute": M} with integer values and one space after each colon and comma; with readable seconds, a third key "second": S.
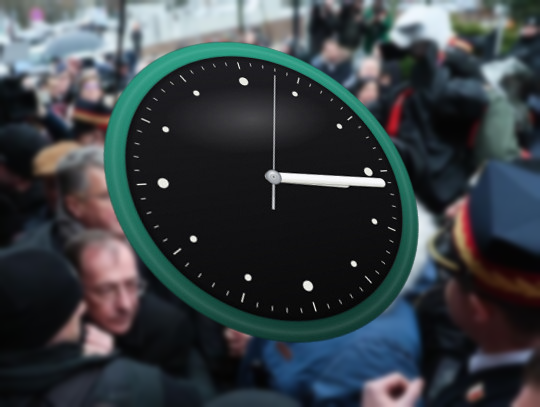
{"hour": 3, "minute": 16, "second": 3}
